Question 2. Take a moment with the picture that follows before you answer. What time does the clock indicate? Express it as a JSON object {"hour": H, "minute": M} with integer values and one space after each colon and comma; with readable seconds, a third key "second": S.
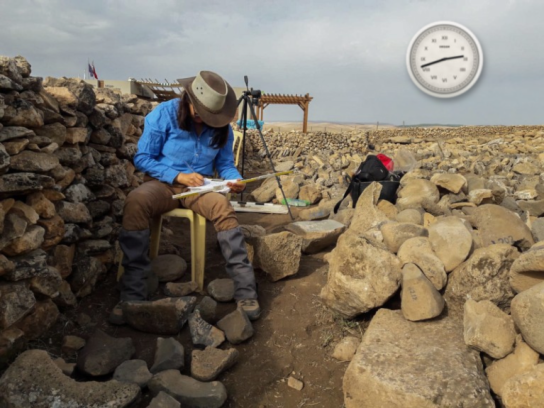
{"hour": 2, "minute": 42}
